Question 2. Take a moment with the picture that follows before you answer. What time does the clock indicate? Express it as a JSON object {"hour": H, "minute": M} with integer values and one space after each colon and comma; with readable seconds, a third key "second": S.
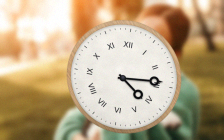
{"hour": 4, "minute": 14}
